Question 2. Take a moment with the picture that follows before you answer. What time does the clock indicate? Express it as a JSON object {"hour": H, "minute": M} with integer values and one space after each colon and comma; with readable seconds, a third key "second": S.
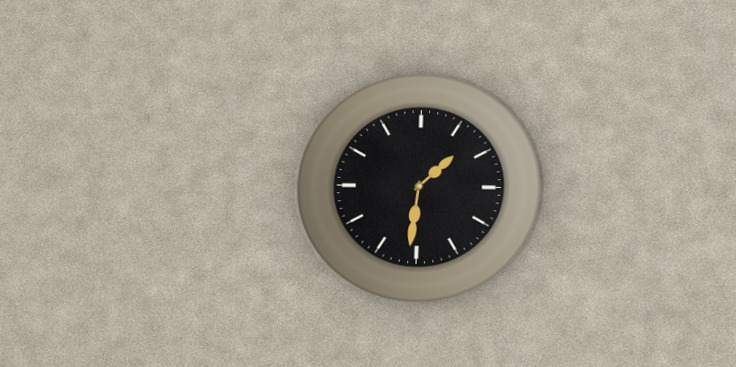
{"hour": 1, "minute": 31}
